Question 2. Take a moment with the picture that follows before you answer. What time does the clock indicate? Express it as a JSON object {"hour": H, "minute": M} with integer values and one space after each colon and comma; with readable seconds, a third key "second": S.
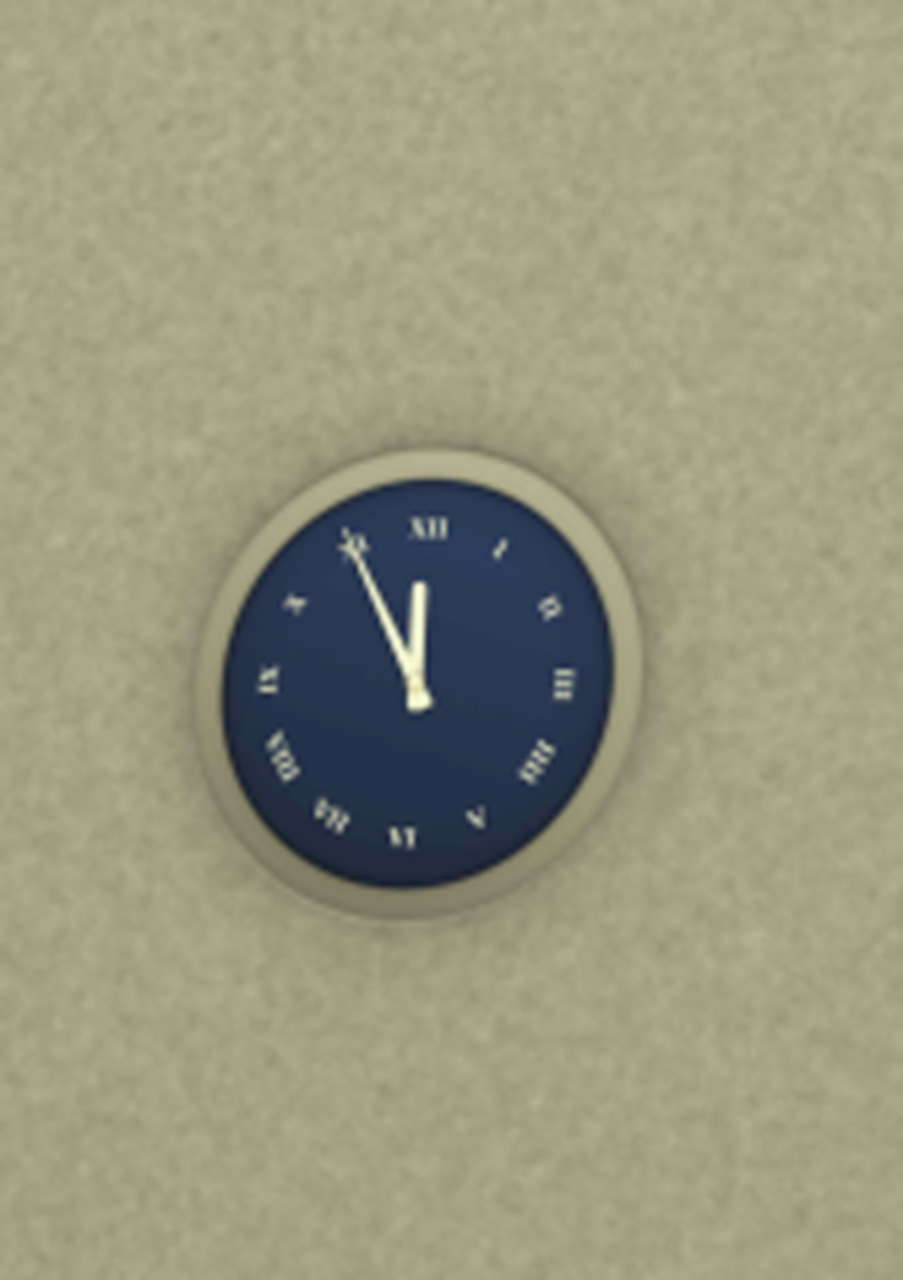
{"hour": 11, "minute": 55}
